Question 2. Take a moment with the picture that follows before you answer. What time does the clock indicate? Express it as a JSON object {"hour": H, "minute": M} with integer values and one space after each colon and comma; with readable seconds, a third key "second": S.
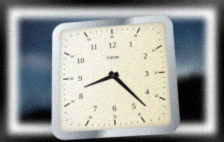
{"hour": 8, "minute": 23}
